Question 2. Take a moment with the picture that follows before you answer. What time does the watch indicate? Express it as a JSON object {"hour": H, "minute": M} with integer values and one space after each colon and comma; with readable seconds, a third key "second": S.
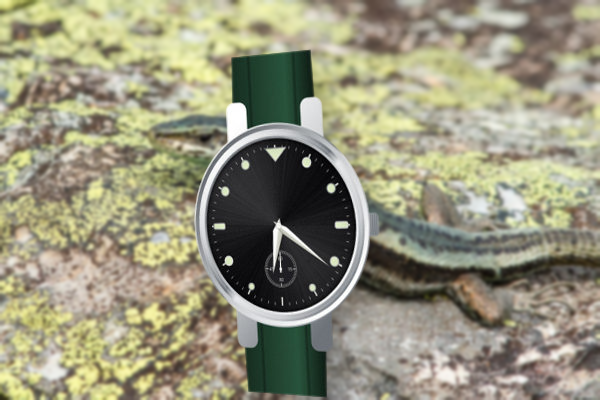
{"hour": 6, "minute": 21}
